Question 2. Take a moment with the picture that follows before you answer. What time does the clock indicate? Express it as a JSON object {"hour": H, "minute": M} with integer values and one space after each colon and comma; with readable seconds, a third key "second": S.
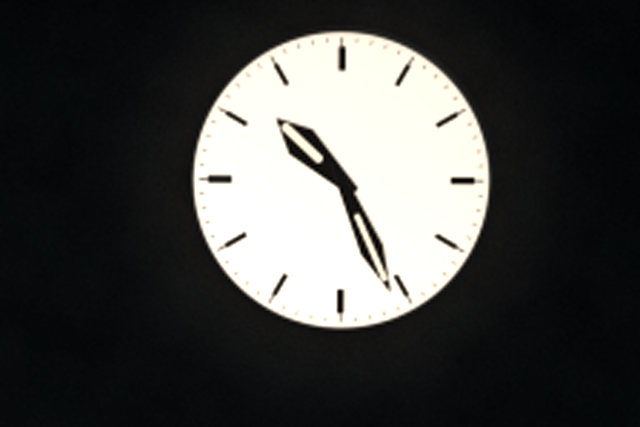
{"hour": 10, "minute": 26}
